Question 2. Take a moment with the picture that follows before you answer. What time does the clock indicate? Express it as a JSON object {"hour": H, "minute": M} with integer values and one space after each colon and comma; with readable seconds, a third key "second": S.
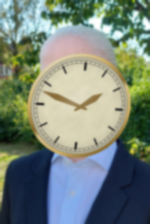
{"hour": 1, "minute": 48}
